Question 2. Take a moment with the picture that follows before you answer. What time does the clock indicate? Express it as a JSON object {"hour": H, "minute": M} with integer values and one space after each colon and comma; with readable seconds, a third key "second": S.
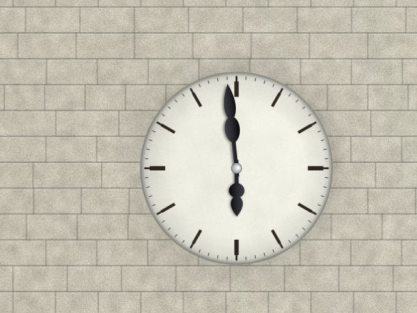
{"hour": 5, "minute": 59}
